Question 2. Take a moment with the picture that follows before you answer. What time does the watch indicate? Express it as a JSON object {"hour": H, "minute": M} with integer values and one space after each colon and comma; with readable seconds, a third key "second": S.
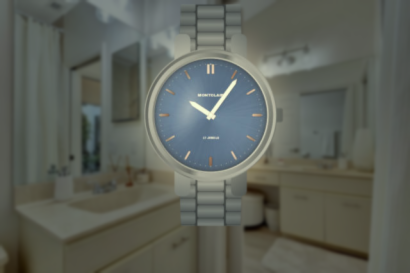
{"hour": 10, "minute": 6}
